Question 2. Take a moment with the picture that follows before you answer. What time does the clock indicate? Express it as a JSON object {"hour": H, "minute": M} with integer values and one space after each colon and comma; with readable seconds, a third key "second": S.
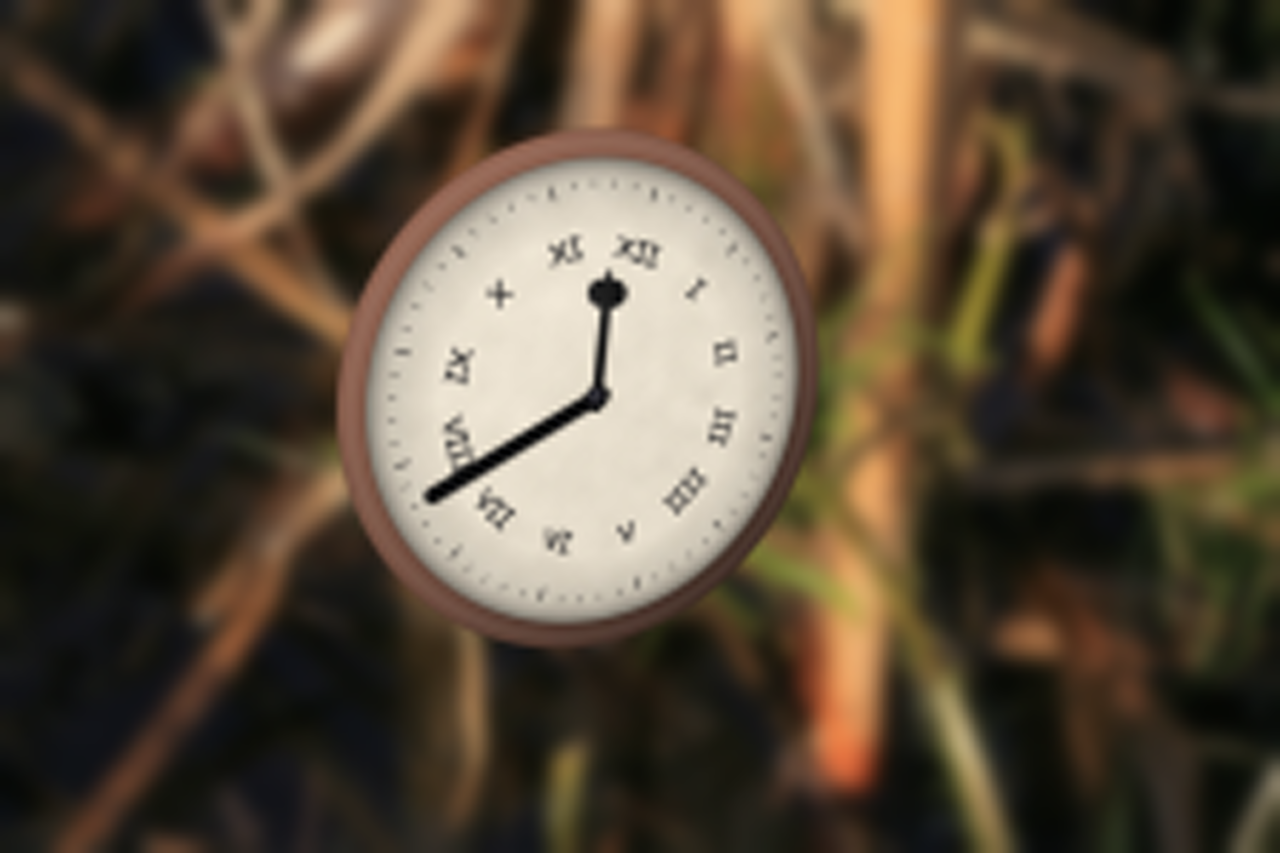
{"hour": 11, "minute": 38}
